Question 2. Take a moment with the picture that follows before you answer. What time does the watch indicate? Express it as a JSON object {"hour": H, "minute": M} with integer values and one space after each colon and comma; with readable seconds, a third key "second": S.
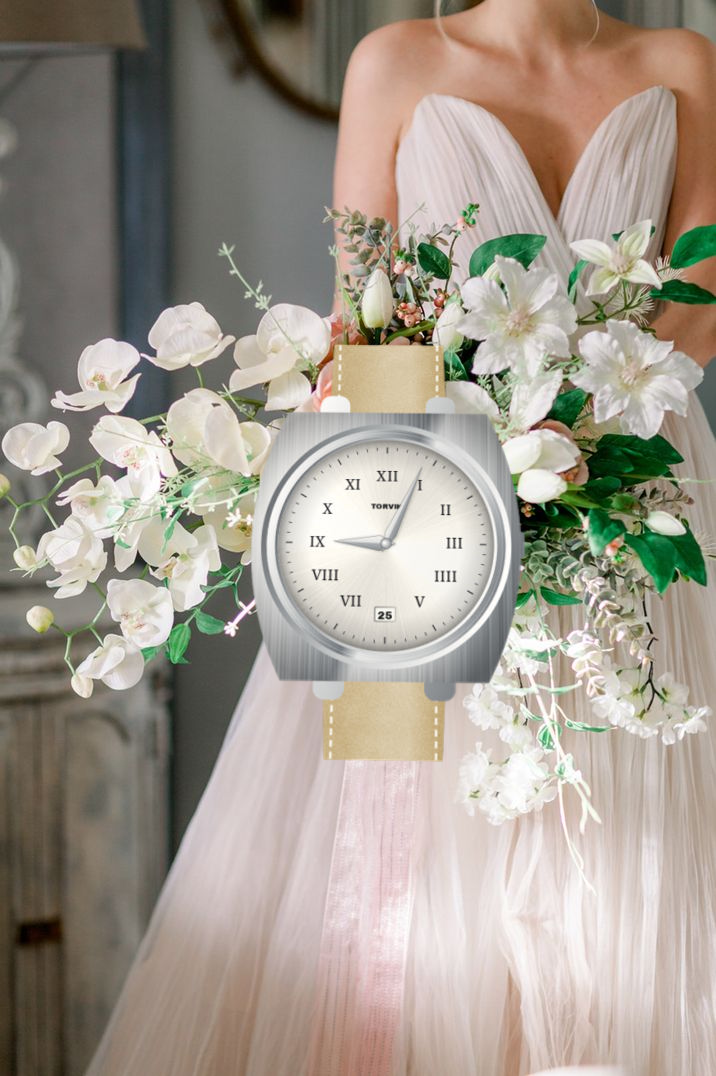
{"hour": 9, "minute": 4}
